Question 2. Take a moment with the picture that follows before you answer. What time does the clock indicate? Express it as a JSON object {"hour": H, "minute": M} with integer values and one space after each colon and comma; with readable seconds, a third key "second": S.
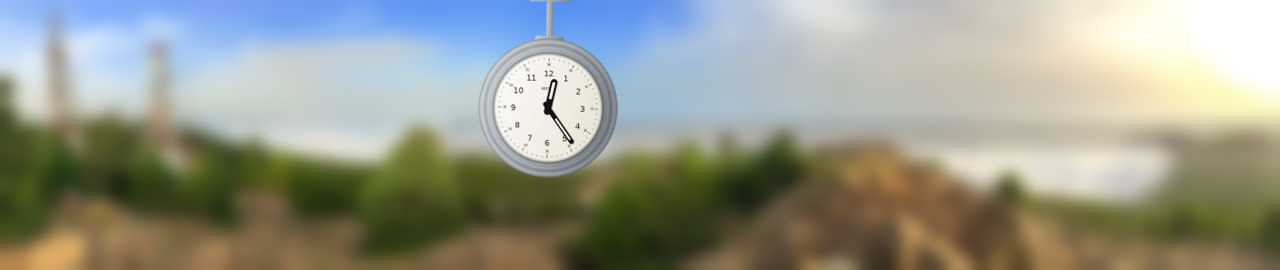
{"hour": 12, "minute": 24}
